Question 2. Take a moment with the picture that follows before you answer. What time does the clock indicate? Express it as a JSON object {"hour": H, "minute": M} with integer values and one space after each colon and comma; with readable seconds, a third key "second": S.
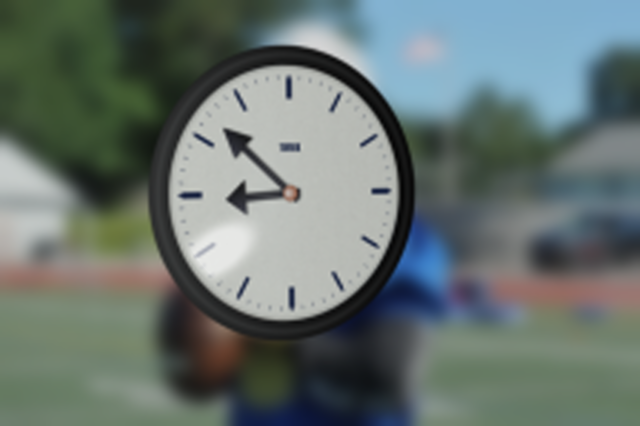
{"hour": 8, "minute": 52}
